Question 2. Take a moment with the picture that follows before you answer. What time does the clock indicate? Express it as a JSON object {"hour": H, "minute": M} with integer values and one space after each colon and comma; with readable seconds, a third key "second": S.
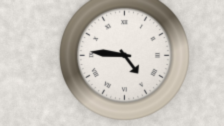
{"hour": 4, "minute": 46}
